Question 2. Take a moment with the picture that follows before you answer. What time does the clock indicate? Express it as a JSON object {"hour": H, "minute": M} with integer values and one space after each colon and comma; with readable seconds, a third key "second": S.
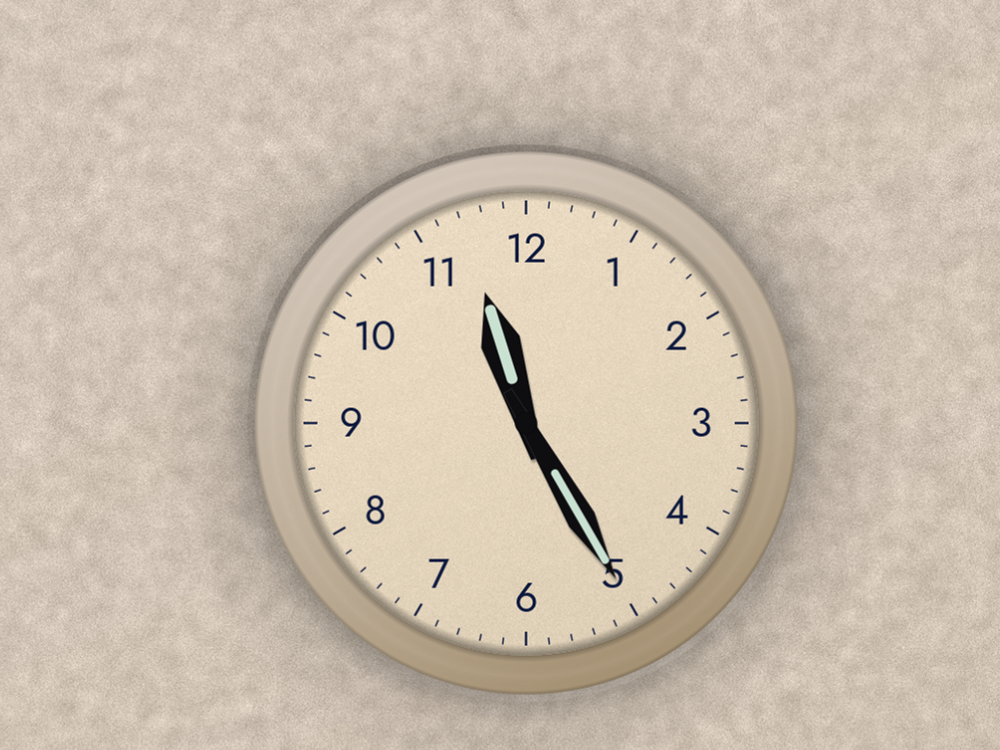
{"hour": 11, "minute": 25}
